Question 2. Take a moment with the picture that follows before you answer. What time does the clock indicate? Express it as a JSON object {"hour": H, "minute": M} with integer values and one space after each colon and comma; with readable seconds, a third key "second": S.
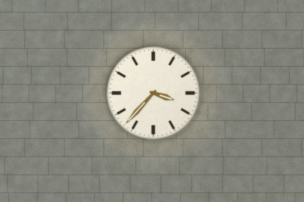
{"hour": 3, "minute": 37}
